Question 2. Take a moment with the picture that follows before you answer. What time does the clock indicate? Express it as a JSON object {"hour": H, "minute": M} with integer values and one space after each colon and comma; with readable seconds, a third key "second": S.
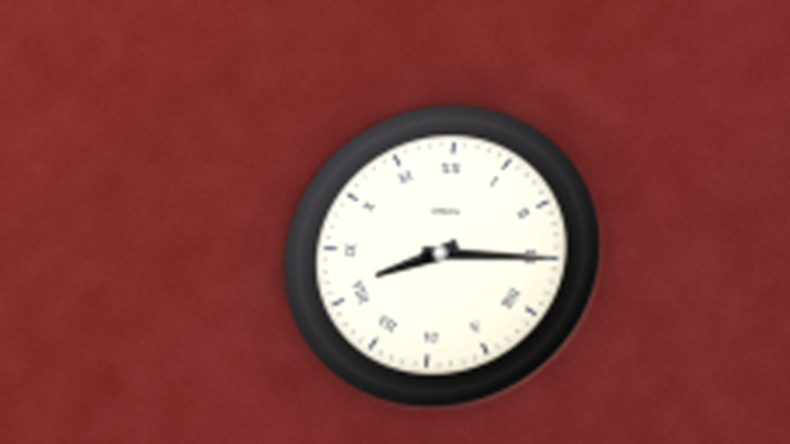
{"hour": 8, "minute": 15}
